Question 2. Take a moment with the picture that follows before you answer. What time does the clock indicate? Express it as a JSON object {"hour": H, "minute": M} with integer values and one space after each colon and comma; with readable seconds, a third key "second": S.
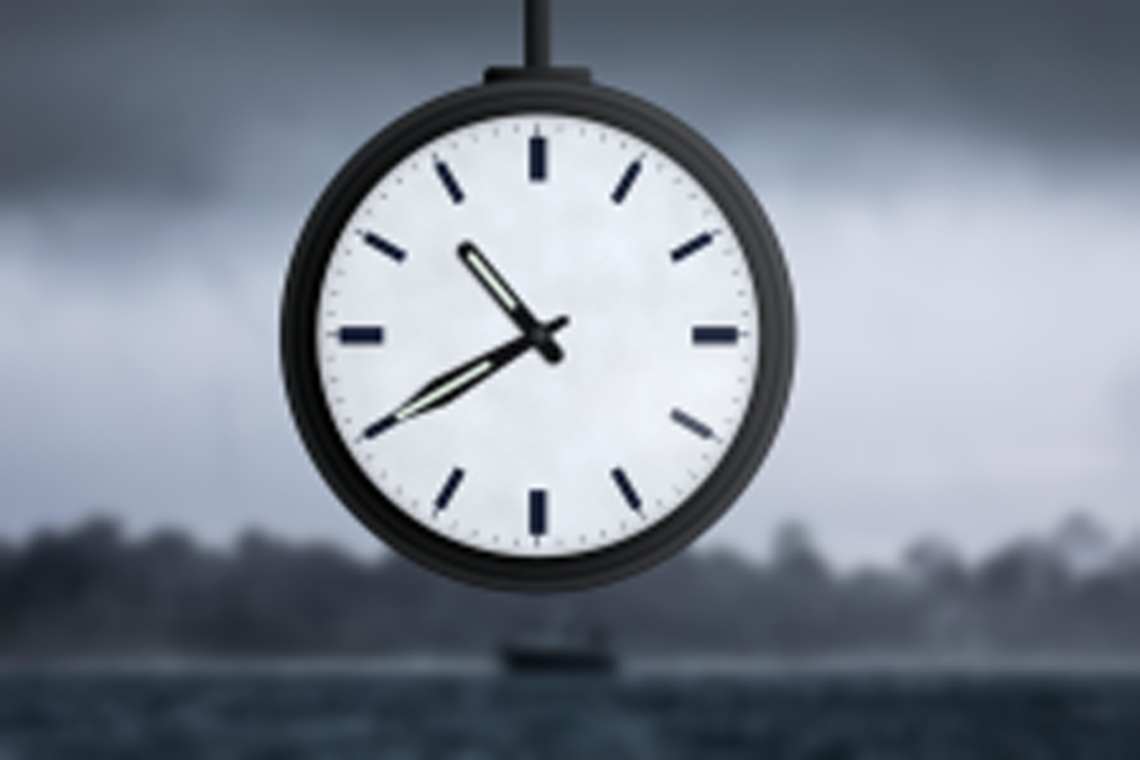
{"hour": 10, "minute": 40}
